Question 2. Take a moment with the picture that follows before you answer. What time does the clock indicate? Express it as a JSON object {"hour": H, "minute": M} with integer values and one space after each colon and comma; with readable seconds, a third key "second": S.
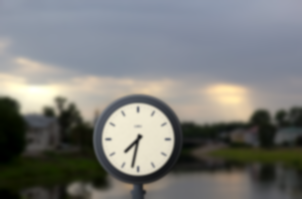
{"hour": 7, "minute": 32}
